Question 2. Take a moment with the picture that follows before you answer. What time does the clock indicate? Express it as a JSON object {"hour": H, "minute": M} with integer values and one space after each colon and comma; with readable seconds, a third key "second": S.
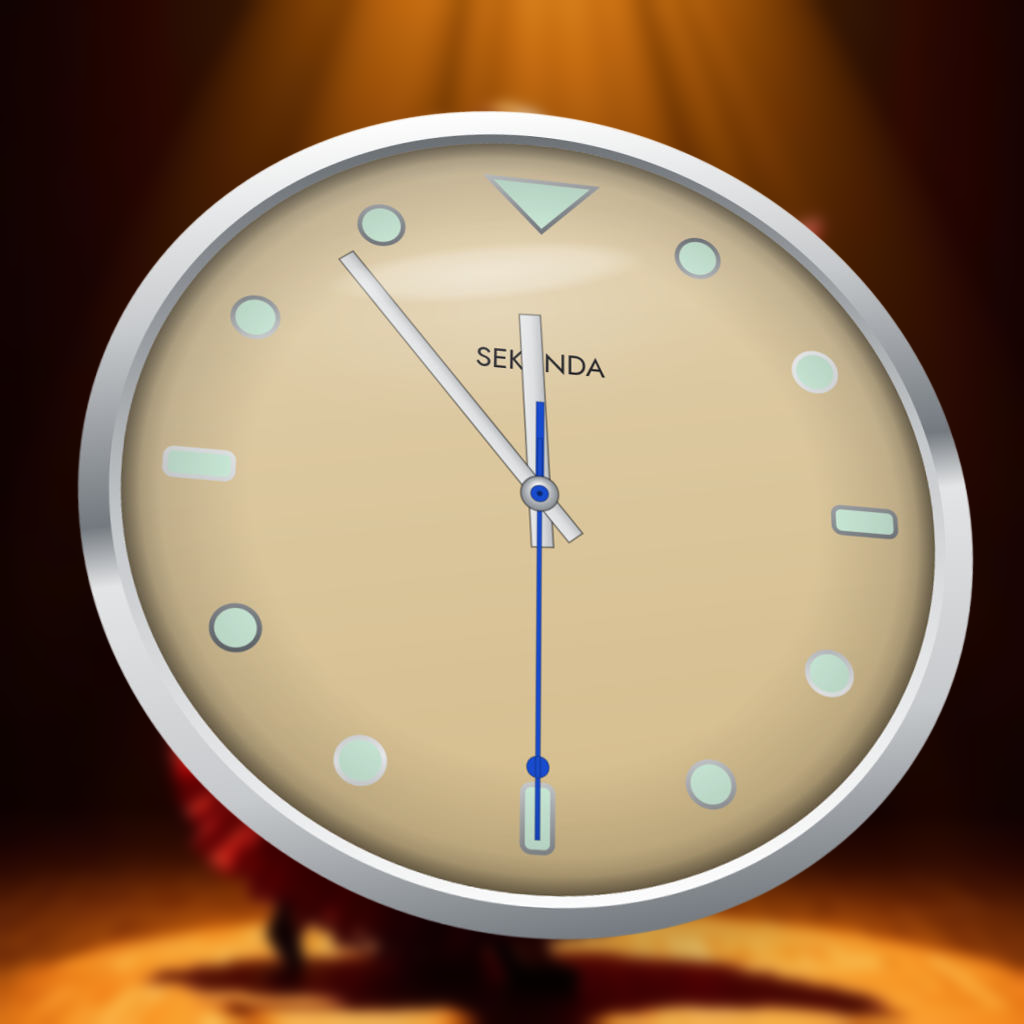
{"hour": 11, "minute": 53, "second": 30}
